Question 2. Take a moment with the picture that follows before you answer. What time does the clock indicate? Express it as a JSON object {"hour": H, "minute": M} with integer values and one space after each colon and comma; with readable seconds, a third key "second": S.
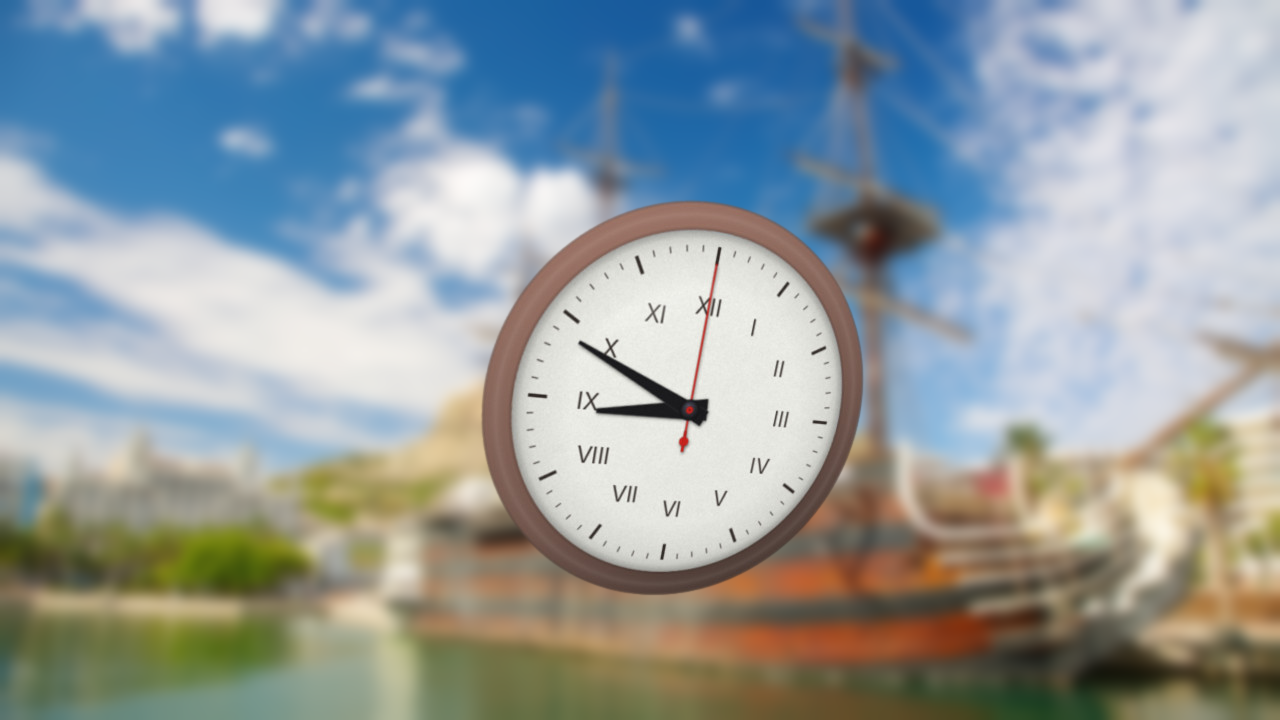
{"hour": 8, "minute": 49, "second": 0}
